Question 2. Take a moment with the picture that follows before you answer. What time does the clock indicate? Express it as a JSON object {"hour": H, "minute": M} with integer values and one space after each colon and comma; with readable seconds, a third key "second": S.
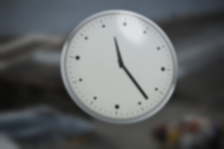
{"hour": 11, "minute": 23}
